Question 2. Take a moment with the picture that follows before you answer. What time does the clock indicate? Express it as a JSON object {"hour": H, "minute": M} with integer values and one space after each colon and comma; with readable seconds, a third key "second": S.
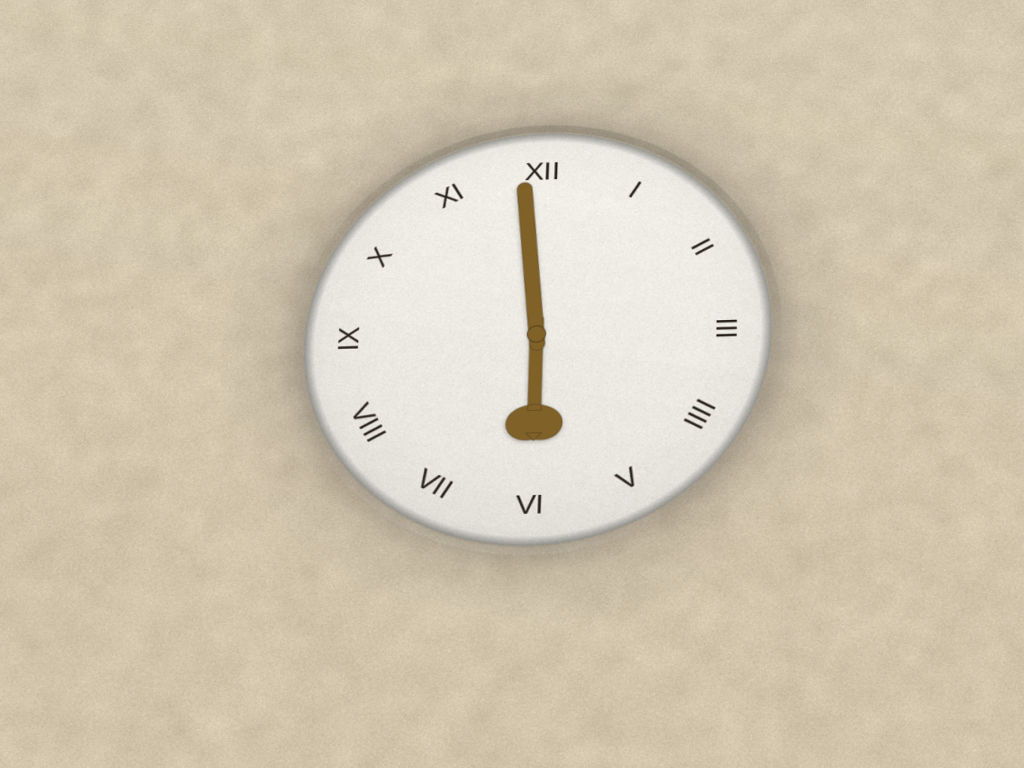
{"hour": 5, "minute": 59}
